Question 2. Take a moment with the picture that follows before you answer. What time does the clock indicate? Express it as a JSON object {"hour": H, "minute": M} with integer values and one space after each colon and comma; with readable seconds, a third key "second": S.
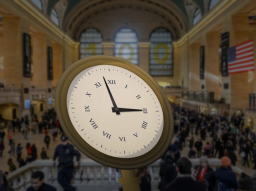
{"hour": 2, "minute": 58}
